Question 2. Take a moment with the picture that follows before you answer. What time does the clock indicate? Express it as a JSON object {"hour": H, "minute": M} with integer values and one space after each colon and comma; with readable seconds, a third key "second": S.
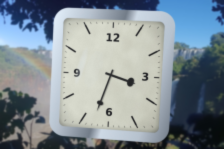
{"hour": 3, "minute": 33}
